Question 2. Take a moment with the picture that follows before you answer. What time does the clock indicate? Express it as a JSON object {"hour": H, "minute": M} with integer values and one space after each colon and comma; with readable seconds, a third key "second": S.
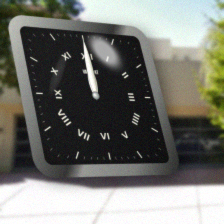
{"hour": 12, "minute": 0}
